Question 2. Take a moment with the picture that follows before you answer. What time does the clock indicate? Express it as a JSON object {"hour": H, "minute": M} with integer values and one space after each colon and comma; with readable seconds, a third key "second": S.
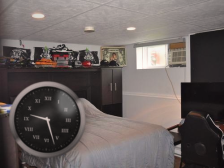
{"hour": 9, "minute": 27}
